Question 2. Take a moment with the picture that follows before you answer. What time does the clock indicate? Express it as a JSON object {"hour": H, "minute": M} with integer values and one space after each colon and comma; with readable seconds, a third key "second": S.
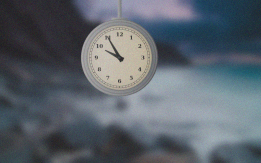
{"hour": 9, "minute": 55}
